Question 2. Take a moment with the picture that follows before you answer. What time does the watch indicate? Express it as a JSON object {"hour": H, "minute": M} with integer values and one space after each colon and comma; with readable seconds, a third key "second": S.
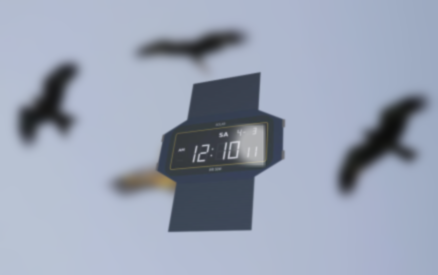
{"hour": 12, "minute": 10}
